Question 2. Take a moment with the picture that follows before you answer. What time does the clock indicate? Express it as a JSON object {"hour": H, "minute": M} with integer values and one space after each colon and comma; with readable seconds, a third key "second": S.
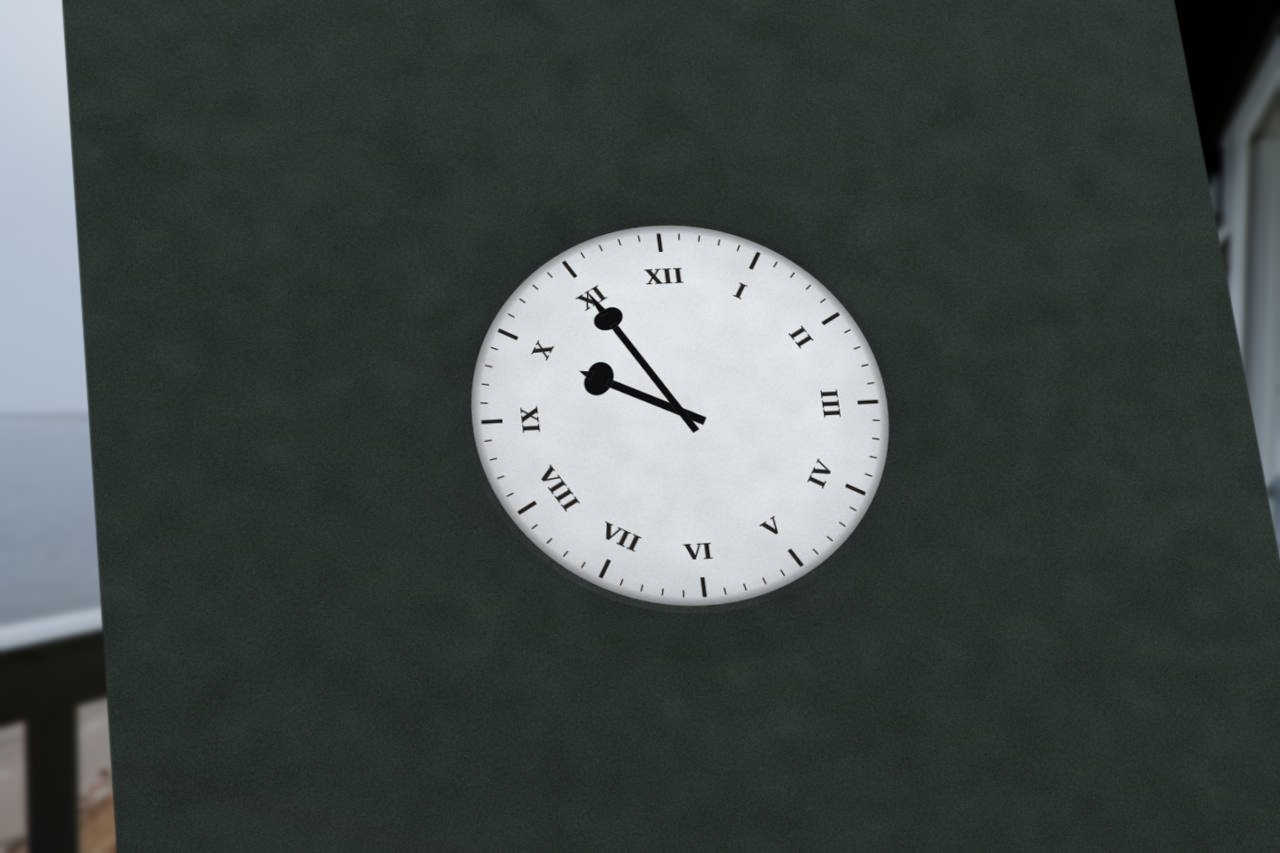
{"hour": 9, "minute": 55}
